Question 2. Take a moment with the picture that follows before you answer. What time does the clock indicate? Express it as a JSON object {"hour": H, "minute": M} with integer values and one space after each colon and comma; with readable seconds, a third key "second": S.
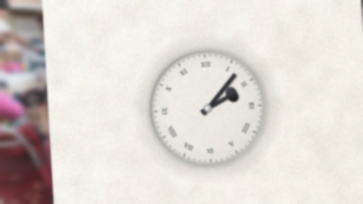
{"hour": 2, "minute": 7}
